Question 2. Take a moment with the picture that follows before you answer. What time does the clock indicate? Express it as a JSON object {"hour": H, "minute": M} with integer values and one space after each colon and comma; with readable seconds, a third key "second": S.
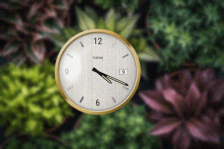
{"hour": 4, "minute": 19}
